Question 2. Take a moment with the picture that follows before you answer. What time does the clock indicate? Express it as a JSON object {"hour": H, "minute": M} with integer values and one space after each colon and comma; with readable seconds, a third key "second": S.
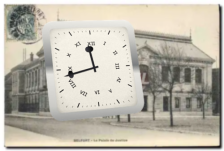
{"hour": 11, "minute": 43}
